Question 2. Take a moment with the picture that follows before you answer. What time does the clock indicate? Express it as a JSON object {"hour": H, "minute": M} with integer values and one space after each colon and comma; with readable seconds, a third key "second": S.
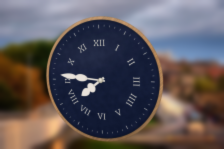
{"hour": 7, "minute": 46}
